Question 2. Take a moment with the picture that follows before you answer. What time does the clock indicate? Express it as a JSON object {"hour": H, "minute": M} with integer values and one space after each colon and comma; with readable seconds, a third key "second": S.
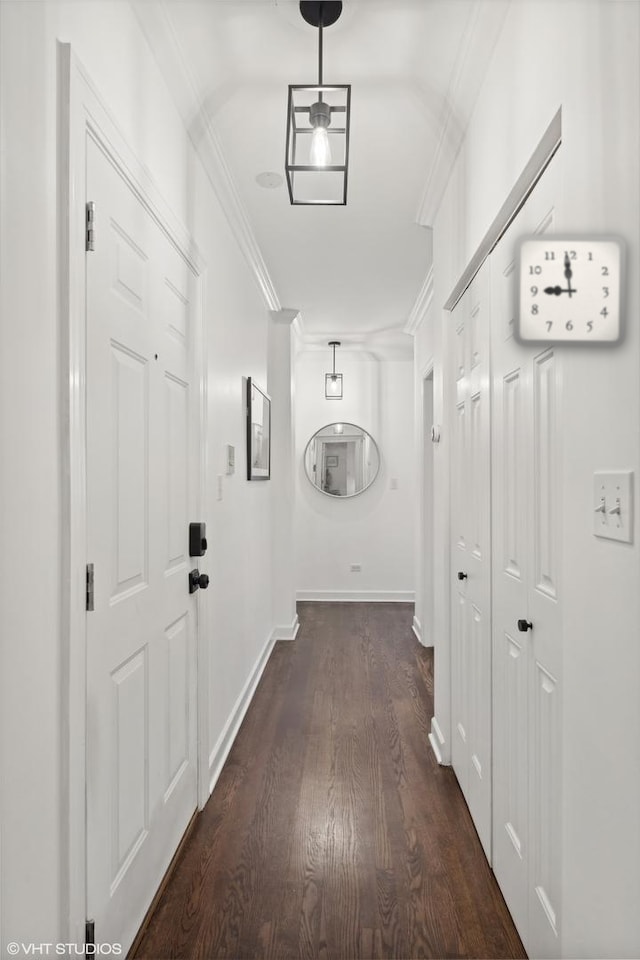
{"hour": 8, "minute": 59}
